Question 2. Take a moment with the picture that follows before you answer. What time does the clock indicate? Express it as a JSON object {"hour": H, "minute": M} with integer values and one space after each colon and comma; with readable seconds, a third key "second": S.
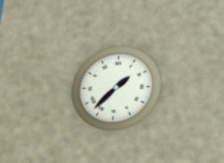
{"hour": 1, "minute": 37}
